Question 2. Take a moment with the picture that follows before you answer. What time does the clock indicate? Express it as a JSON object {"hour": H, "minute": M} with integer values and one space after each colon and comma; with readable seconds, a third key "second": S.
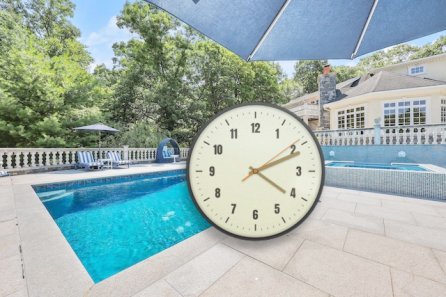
{"hour": 4, "minute": 11, "second": 9}
